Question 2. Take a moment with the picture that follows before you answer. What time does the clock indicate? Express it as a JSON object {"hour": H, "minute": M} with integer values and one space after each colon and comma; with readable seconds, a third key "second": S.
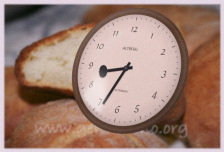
{"hour": 8, "minute": 34}
